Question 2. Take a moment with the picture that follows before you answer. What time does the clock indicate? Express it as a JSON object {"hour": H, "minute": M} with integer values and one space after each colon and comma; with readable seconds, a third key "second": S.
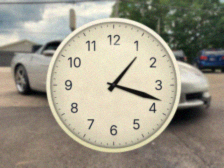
{"hour": 1, "minute": 18}
